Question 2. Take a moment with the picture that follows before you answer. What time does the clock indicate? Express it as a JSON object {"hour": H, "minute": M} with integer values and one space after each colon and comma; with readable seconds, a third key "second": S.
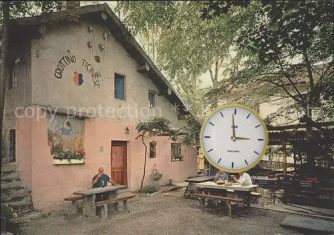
{"hour": 2, "minute": 59}
